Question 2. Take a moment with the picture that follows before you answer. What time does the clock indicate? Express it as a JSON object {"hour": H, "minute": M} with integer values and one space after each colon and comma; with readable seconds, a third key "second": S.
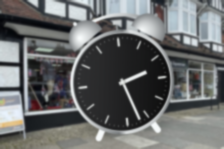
{"hour": 2, "minute": 27}
